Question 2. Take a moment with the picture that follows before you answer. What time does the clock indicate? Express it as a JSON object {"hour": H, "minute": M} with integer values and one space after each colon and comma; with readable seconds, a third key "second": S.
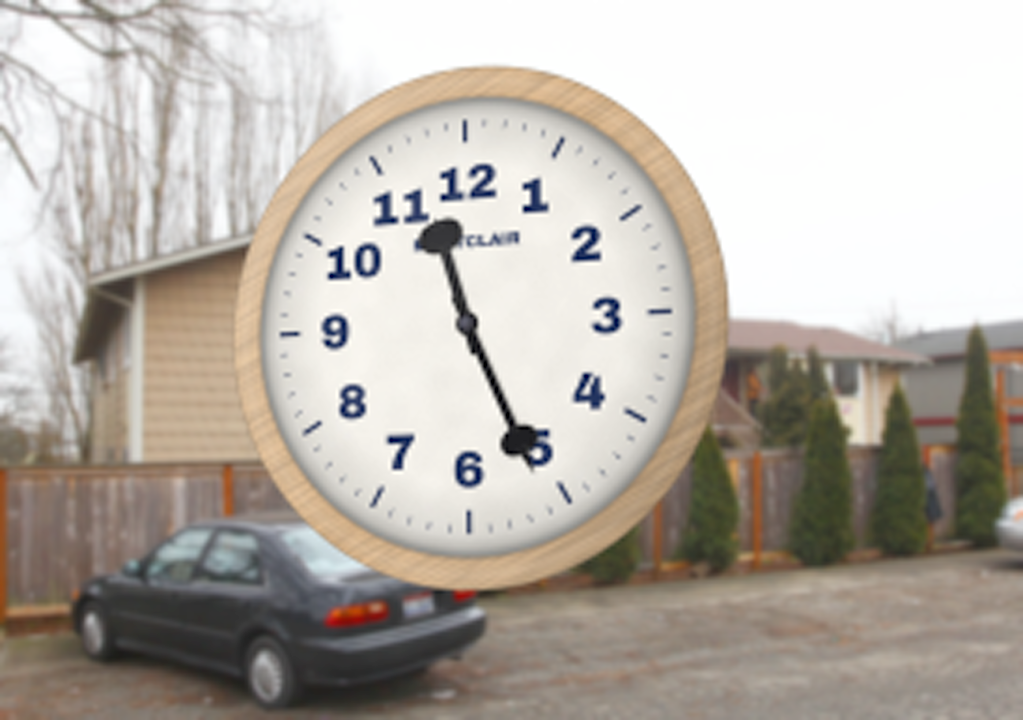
{"hour": 11, "minute": 26}
